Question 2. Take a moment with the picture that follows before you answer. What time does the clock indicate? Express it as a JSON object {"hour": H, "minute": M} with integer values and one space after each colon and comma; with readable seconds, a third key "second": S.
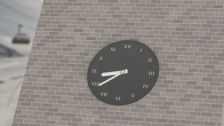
{"hour": 8, "minute": 39}
